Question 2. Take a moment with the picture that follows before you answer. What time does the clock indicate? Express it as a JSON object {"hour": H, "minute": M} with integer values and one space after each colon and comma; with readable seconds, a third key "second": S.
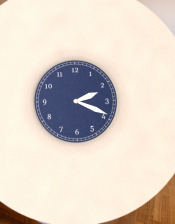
{"hour": 2, "minute": 19}
